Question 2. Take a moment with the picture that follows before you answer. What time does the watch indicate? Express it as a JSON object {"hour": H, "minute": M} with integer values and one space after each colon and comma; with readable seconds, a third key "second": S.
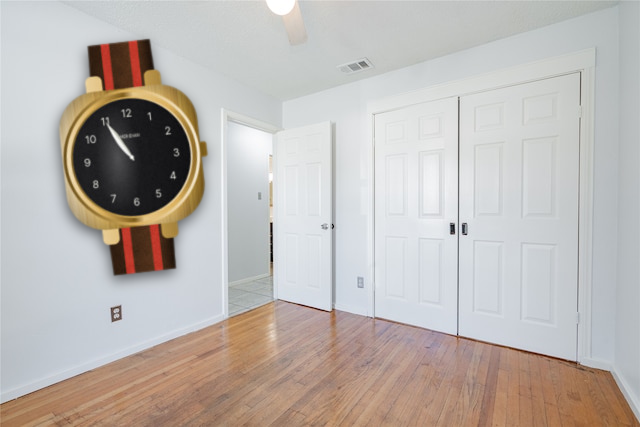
{"hour": 10, "minute": 55}
